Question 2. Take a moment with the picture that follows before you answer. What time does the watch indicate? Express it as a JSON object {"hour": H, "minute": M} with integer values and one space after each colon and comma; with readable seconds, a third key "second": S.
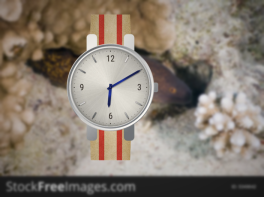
{"hour": 6, "minute": 10}
